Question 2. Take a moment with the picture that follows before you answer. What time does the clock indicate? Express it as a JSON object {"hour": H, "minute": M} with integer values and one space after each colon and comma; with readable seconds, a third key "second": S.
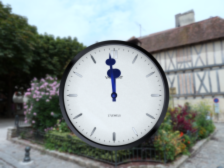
{"hour": 11, "minute": 59}
